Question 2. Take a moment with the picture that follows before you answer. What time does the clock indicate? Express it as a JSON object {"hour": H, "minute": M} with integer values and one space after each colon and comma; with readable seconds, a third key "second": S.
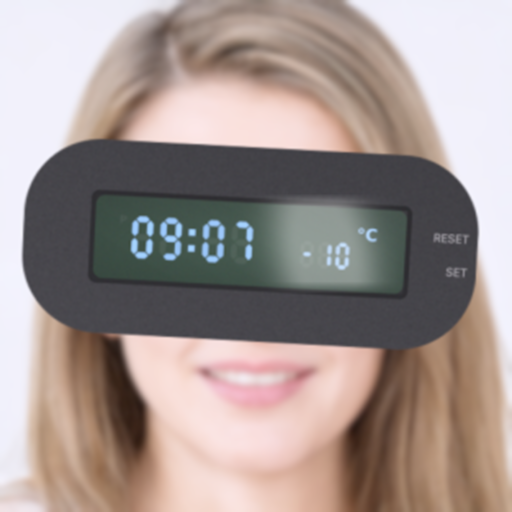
{"hour": 9, "minute": 7}
